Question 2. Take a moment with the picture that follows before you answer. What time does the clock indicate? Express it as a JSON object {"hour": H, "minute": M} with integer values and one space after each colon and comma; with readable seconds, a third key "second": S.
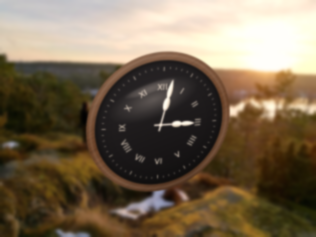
{"hour": 3, "minute": 2}
